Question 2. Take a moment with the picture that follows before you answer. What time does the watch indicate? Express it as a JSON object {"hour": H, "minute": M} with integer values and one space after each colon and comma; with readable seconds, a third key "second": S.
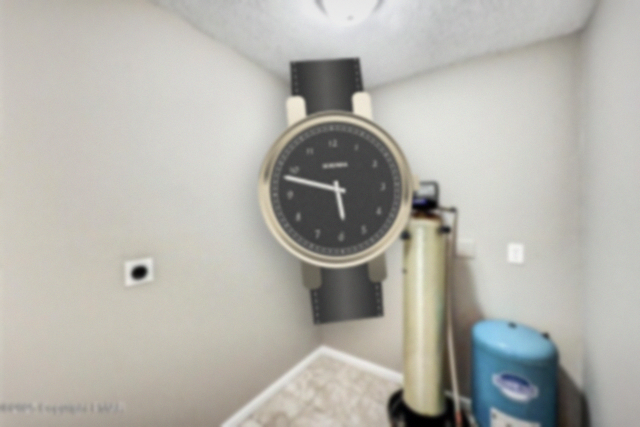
{"hour": 5, "minute": 48}
